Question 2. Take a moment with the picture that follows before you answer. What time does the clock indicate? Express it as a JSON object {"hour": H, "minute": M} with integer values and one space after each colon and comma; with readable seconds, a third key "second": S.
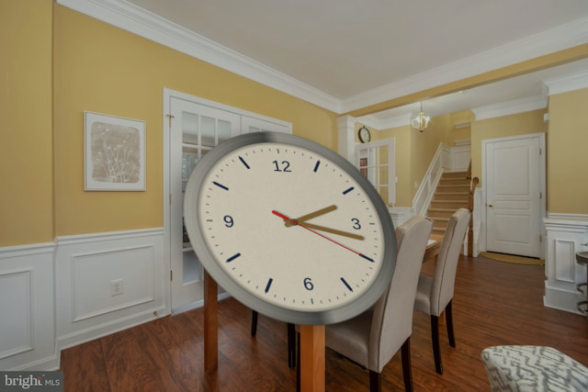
{"hour": 2, "minute": 17, "second": 20}
